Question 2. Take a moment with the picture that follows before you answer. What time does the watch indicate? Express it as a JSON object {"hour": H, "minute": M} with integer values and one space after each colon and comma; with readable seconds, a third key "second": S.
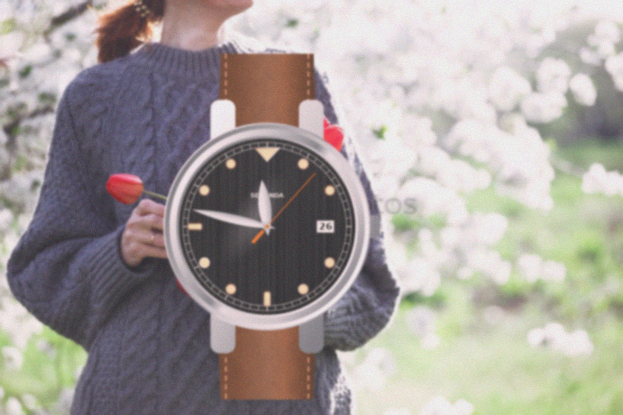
{"hour": 11, "minute": 47, "second": 7}
